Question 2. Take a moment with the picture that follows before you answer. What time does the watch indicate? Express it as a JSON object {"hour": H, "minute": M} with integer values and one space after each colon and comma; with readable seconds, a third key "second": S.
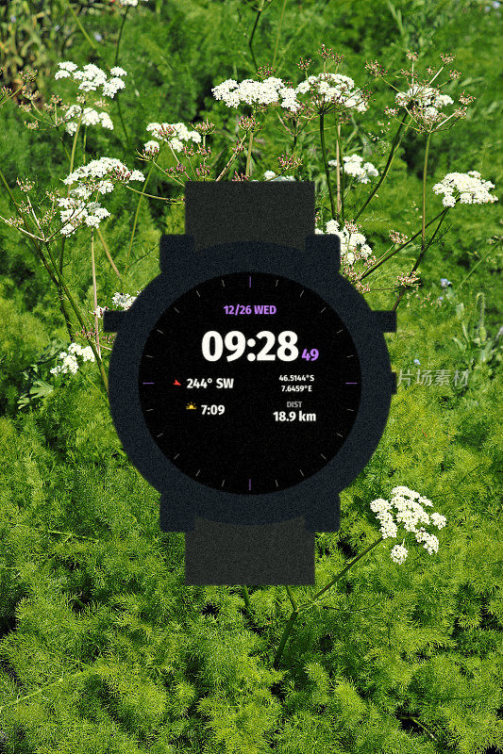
{"hour": 9, "minute": 28, "second": 49}
